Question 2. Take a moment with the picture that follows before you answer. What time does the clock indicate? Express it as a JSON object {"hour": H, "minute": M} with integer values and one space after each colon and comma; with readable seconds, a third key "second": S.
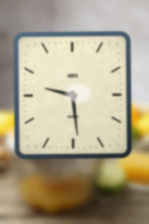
{"hour": 9, "minute": 29}
